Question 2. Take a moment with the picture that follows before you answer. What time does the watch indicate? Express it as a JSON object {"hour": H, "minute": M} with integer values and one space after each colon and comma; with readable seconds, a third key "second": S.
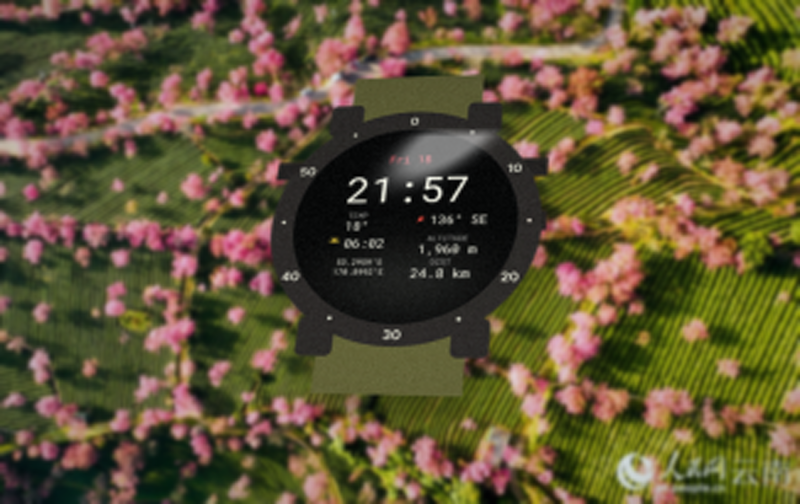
{"hour": 21, "minute": 57}
